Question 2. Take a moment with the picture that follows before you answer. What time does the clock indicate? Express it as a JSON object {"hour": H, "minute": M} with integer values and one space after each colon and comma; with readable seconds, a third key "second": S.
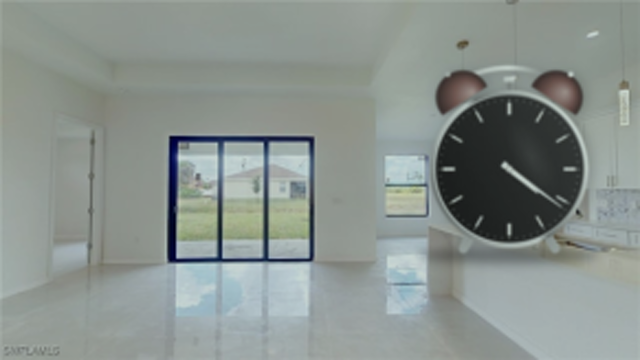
{"hour": 4, "minute": 21}
